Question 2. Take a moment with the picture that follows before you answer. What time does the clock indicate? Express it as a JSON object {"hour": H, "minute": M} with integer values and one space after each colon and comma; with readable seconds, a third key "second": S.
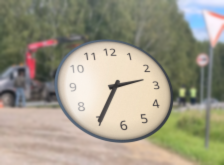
{"hour": 2, "minute": 35}
